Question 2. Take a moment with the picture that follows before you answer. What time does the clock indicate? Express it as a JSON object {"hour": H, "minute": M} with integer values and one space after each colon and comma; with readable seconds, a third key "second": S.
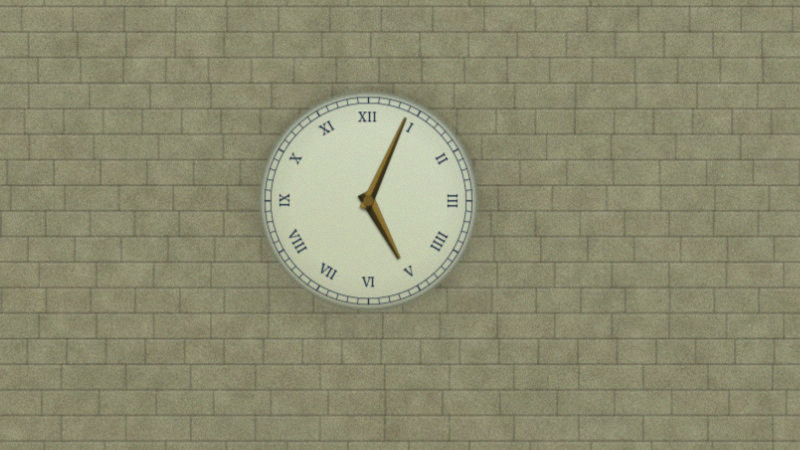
{"hour": 5, "minute": 4}
